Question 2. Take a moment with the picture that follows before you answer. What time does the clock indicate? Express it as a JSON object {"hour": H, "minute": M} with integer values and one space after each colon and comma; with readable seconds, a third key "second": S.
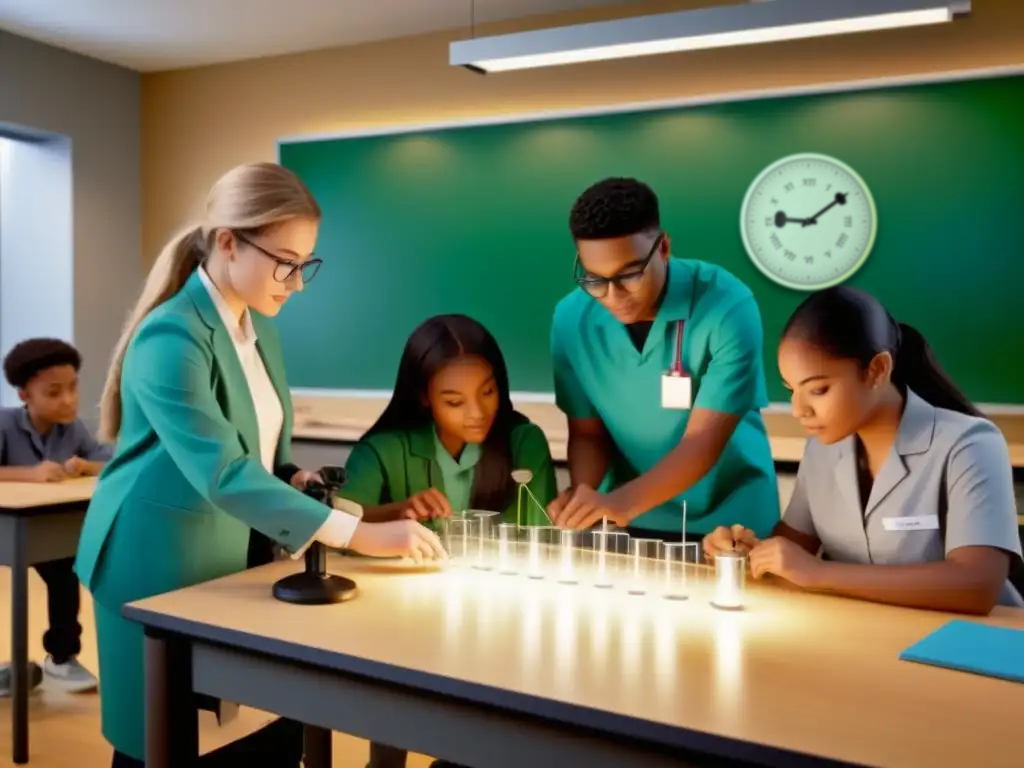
{"hour": 9, "minute": 9}
